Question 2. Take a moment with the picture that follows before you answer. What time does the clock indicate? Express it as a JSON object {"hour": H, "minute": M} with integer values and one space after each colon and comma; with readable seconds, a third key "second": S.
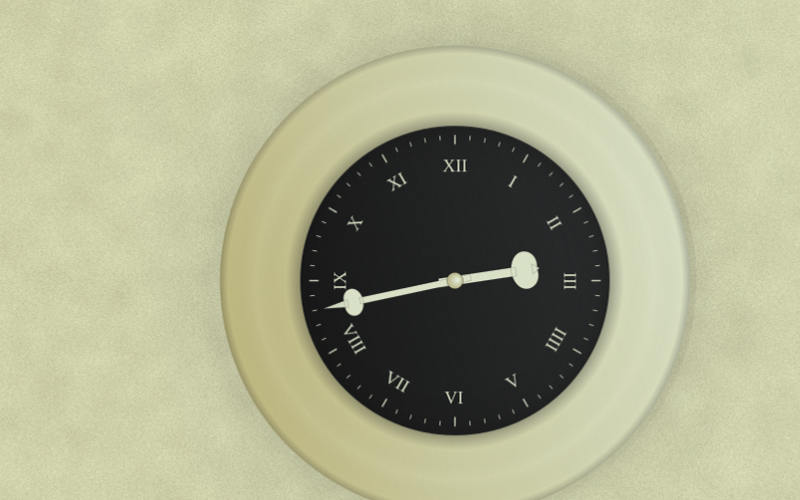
{"hour": 2, "minute": 43}
